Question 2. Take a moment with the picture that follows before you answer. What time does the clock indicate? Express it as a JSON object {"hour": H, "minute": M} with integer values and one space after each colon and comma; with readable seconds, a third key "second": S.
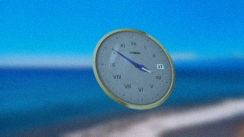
{"hour": 3, "minute": 51}
